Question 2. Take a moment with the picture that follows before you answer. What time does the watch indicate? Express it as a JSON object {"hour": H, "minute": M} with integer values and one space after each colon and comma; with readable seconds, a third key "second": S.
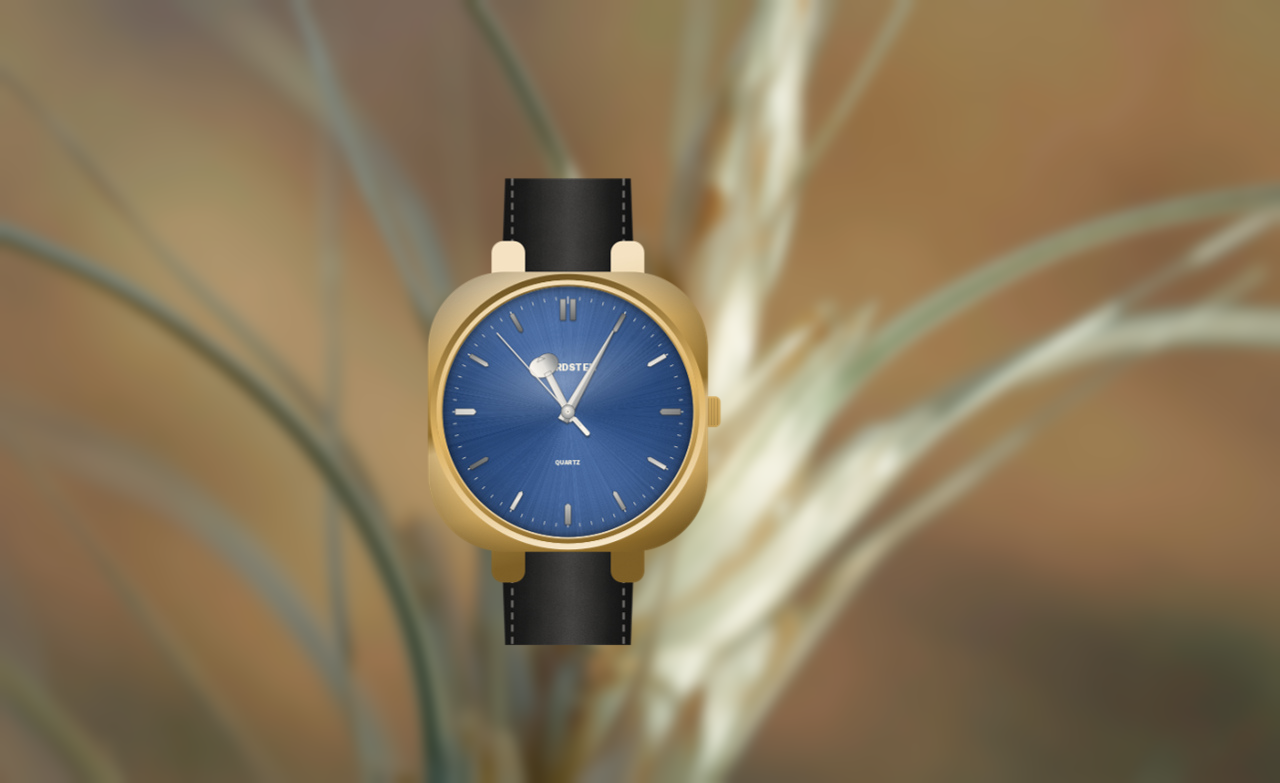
{"hour": 11, "minute": 4, "second": 53}
